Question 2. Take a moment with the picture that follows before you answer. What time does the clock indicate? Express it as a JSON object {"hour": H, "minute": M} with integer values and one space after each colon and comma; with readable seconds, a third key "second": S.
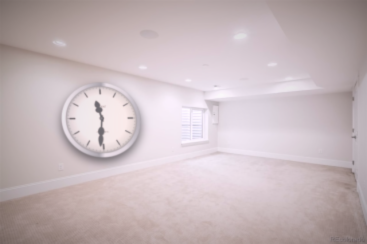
{"hour": 11, "minute": 31}
